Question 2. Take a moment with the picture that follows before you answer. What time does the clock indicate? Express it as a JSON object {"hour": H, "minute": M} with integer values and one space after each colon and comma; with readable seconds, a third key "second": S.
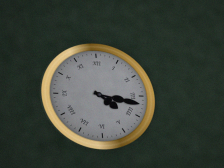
{"hour": 4, "minute": 17}
